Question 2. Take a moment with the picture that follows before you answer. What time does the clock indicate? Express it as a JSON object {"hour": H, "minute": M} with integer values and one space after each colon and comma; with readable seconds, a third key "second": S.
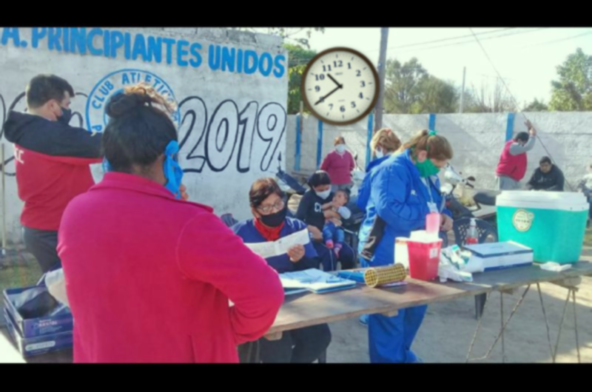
{"hour": 10, "minute": 40}
